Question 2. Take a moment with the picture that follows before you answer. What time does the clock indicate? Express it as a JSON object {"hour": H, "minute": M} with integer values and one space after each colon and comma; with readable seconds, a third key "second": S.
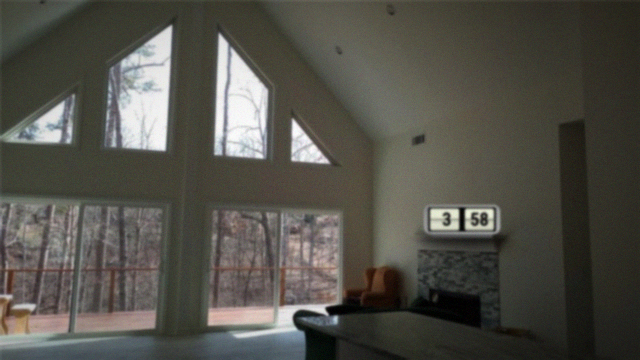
{"hour": 3, "minute": 58}
